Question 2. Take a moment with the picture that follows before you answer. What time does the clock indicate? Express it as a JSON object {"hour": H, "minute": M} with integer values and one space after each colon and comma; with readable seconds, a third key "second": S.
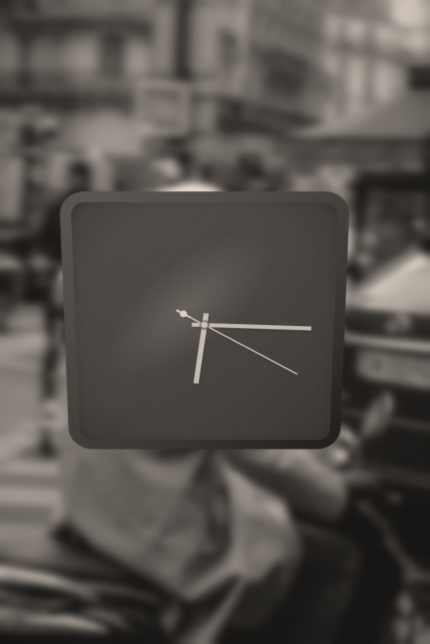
{"hour": 6, "minute": 15, "second": 20}
